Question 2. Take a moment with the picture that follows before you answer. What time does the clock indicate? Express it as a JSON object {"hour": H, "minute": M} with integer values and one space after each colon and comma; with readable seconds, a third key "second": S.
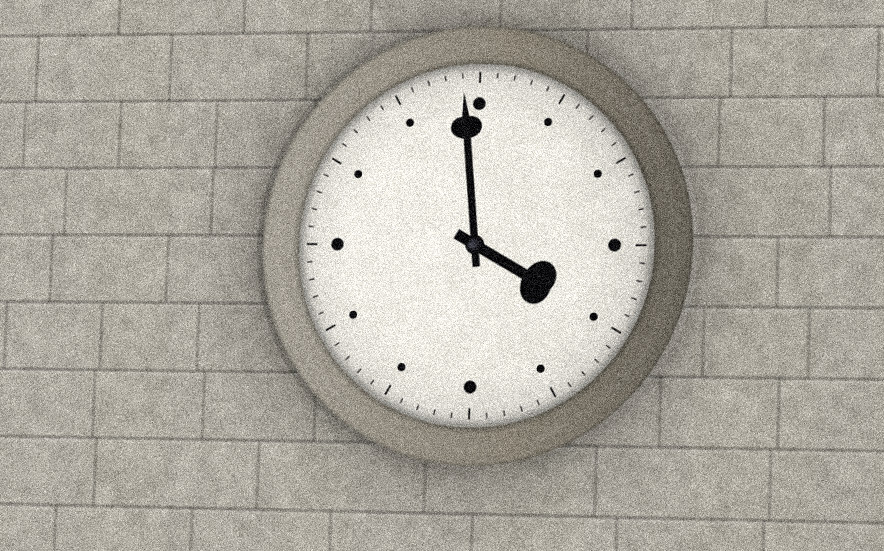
{"hour": 3, "minute": 59}
